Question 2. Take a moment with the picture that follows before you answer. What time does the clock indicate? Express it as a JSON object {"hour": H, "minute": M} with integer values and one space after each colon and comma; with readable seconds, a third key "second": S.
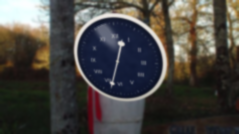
{"hour": 12, "minute": 33}
